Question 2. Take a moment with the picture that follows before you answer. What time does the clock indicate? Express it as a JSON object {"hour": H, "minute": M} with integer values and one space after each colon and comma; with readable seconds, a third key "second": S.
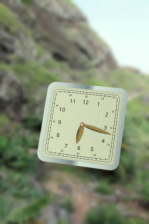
{"hour": 6, "minute": 17}
